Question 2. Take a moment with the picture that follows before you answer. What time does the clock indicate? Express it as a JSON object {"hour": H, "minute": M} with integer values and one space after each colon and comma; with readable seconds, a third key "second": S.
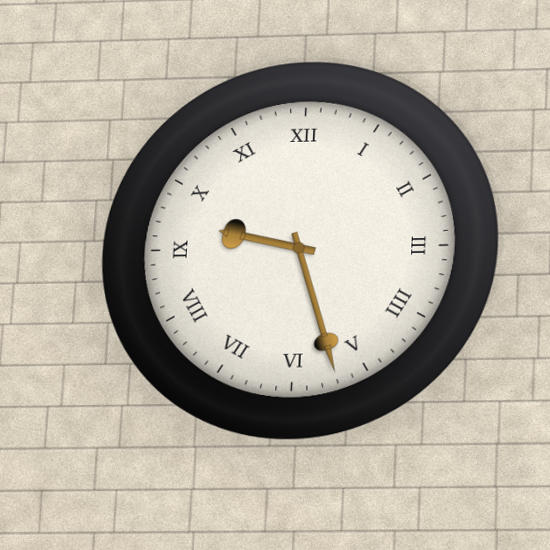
{"hour": 9, "minute": 27}
